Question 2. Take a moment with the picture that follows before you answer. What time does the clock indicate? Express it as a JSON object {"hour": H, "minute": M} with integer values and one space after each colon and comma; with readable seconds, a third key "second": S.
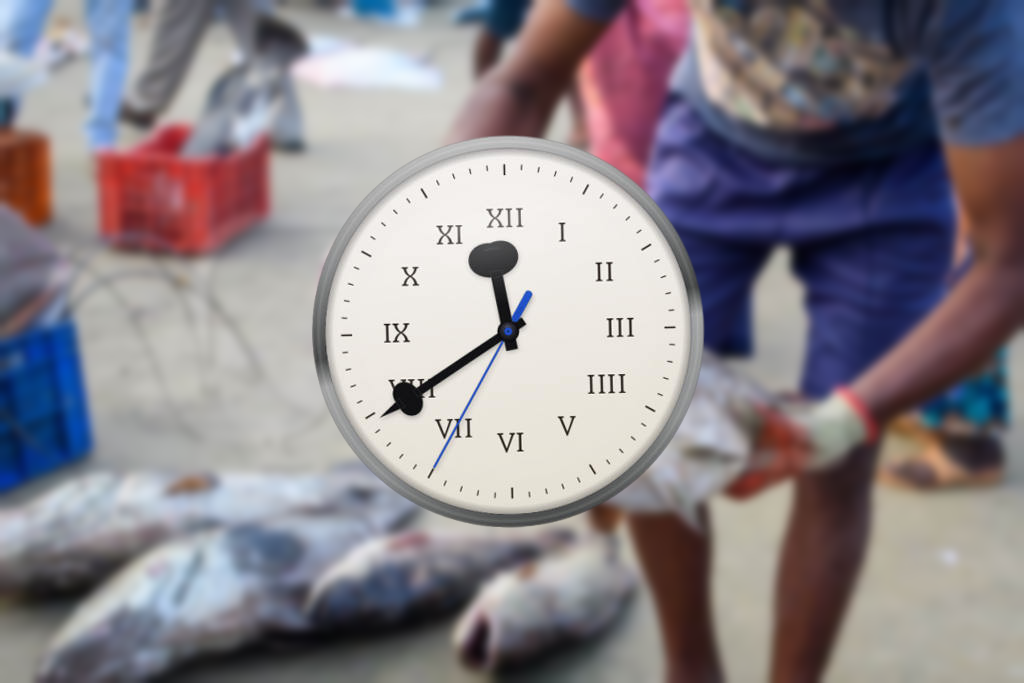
{"hour": 11, "minute": 39, "second": 35}
